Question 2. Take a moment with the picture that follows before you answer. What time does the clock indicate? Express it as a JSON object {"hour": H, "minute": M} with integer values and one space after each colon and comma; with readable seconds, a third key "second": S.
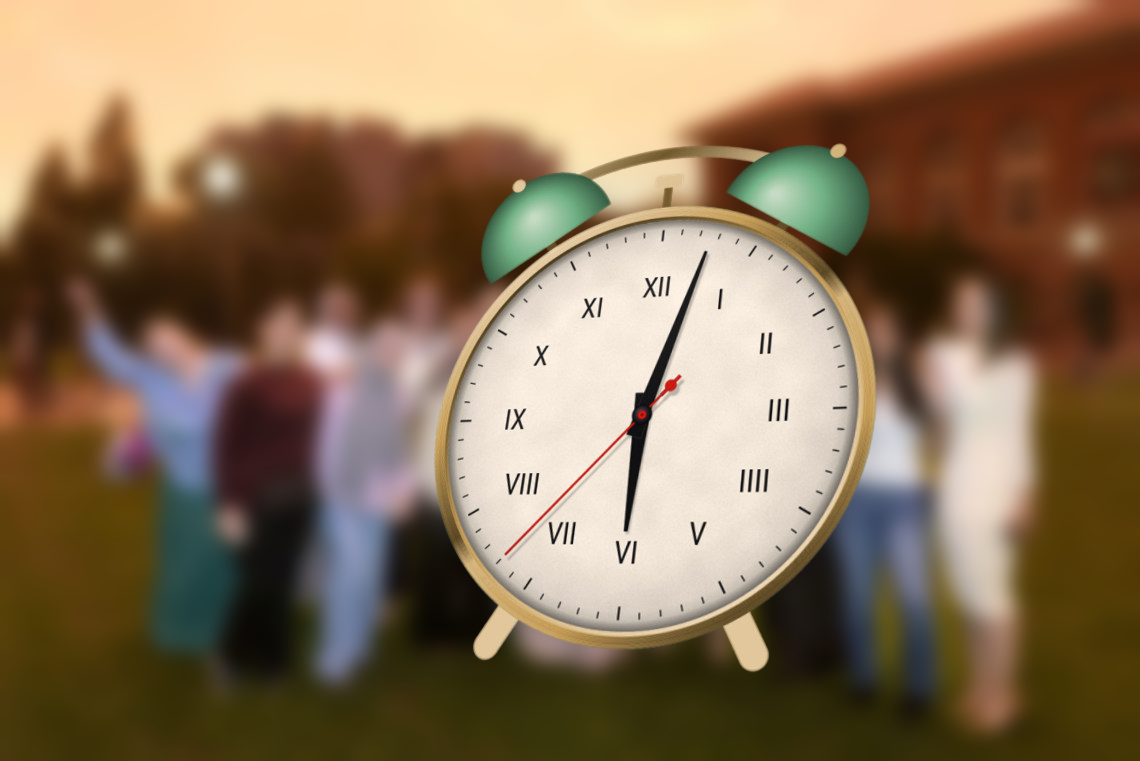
{"hour": 6, "minute": 2, "second": 37}
